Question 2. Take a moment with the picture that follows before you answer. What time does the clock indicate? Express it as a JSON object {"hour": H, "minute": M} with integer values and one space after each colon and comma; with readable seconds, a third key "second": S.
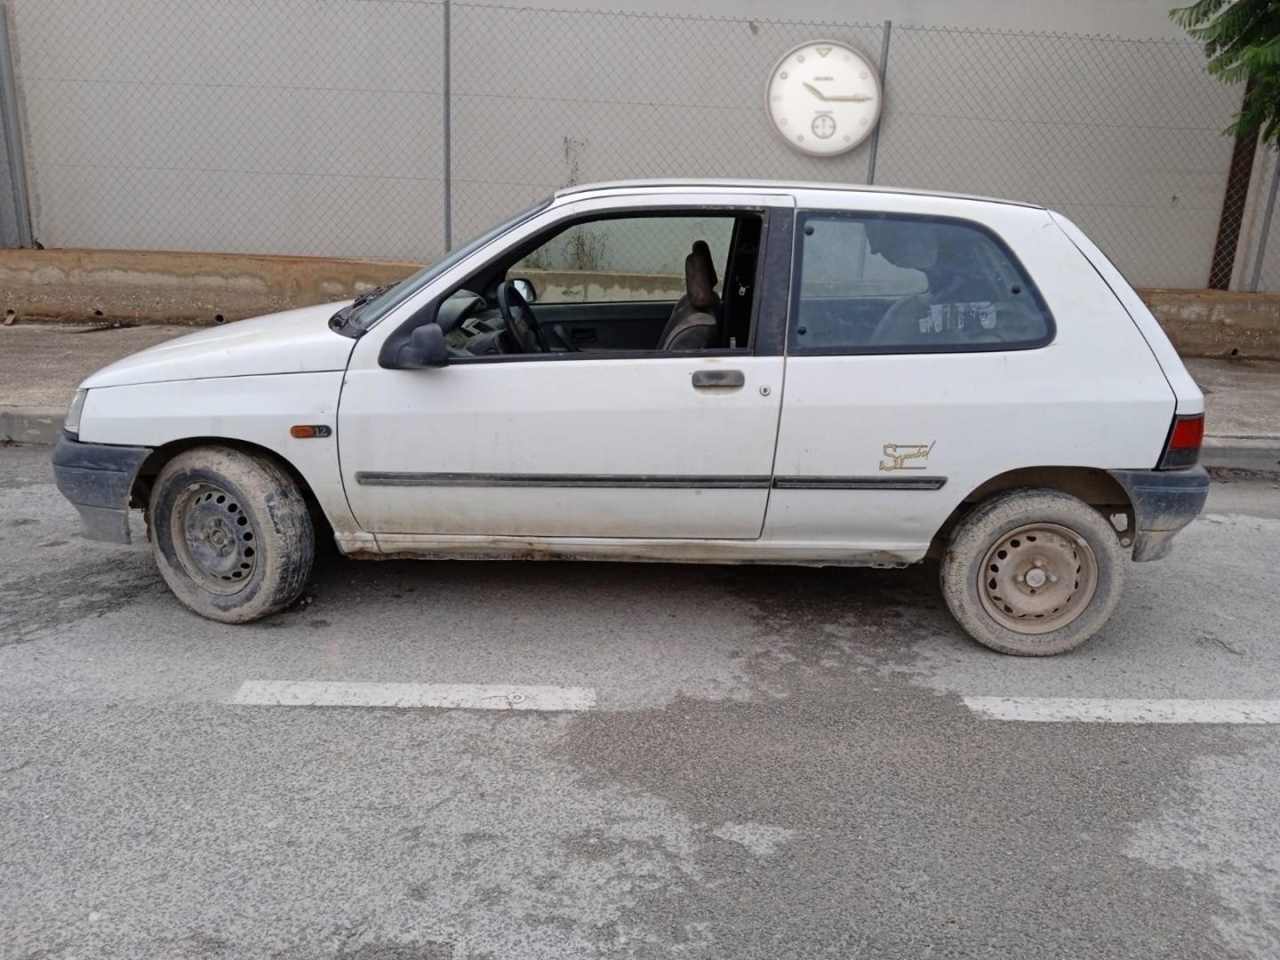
{"hour": 10, "minute": 15}
